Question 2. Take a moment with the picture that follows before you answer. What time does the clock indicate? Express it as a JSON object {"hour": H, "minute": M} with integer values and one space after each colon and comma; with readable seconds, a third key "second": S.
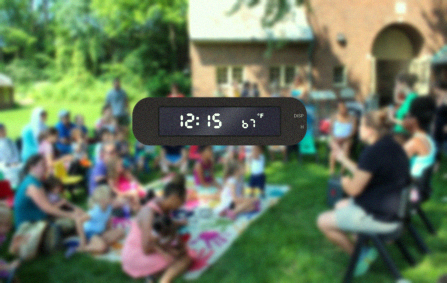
{"hour": 12, "minute": 15}
